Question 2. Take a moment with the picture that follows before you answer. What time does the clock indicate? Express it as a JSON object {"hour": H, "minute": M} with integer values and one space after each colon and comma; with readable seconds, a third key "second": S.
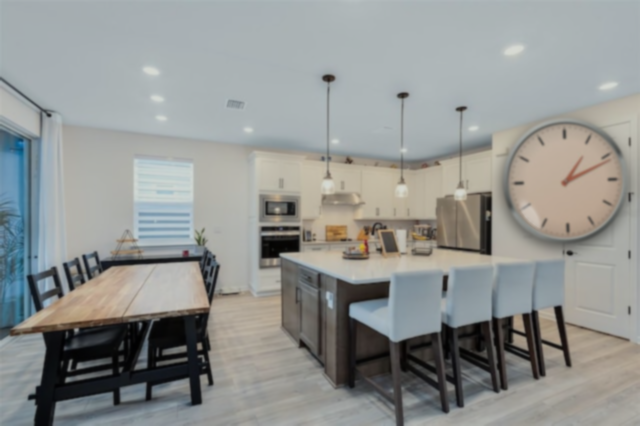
{"hour": 1, "minute": 11}
